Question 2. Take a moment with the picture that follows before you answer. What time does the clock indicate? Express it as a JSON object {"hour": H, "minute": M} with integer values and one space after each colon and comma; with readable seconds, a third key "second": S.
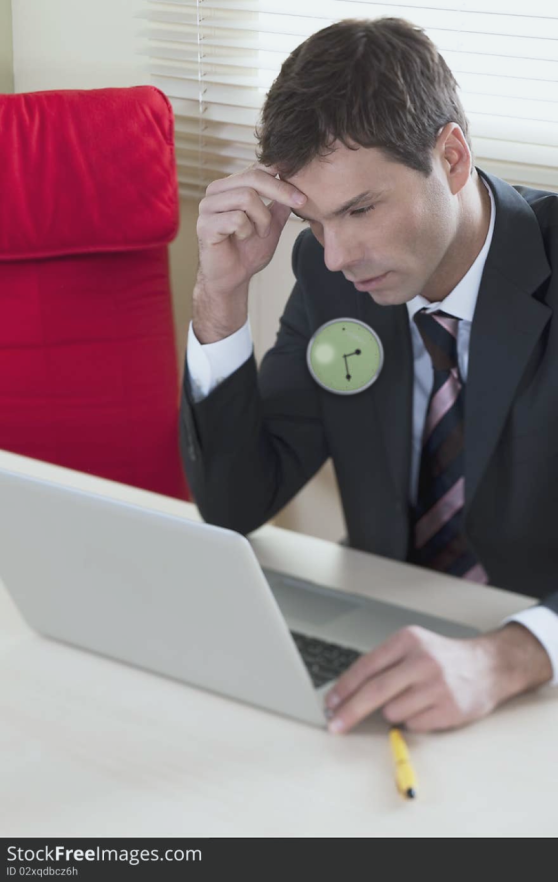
{"hour": 2, "minute": 29}
